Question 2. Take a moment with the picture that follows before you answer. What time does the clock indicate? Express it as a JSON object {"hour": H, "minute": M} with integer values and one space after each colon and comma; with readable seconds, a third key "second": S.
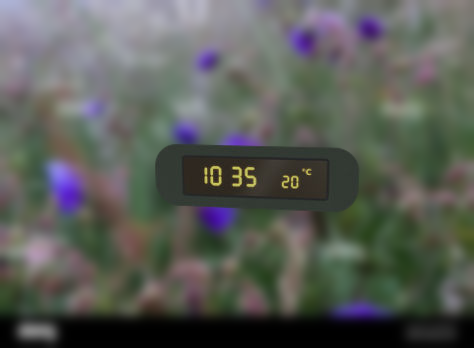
{"hour": 10, "minute": 35}
